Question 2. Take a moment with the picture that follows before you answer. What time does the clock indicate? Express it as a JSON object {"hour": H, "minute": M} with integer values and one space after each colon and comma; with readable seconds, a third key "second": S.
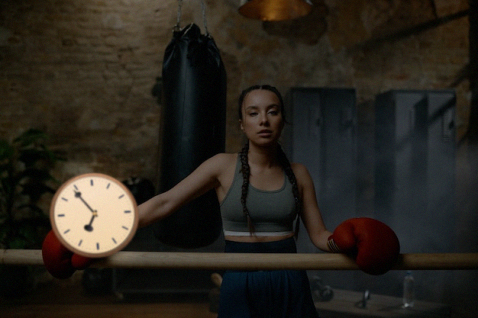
{"hour": 6, "minute": 54}
